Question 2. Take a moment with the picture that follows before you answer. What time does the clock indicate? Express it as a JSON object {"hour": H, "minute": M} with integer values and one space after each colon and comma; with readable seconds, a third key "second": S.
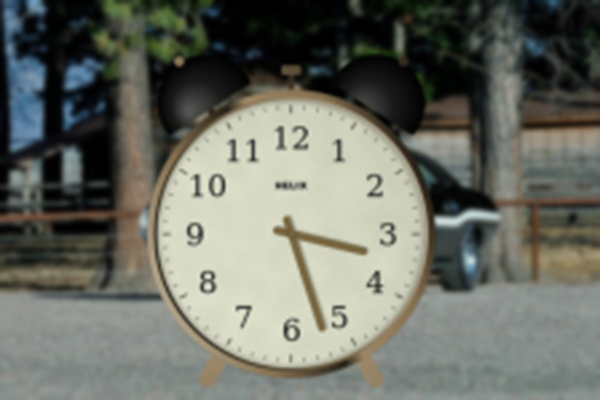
{"hour": 3, "minute": 27}
